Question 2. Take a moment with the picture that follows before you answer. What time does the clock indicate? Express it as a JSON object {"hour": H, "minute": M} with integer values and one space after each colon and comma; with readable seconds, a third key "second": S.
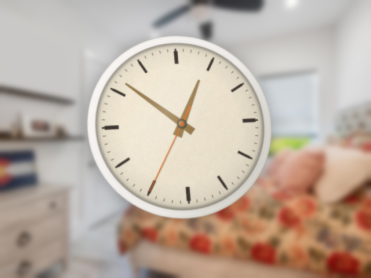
{"hour": 12, "minute": 51, "second": 35}
